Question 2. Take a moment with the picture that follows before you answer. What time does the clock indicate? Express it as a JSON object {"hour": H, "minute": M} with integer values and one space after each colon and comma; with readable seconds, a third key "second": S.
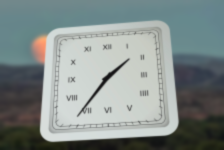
{"hour": 1, "minute": 36}
